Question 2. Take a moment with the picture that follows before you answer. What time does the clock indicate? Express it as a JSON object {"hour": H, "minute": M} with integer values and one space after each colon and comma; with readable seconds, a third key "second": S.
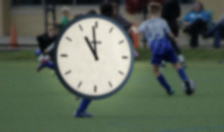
{"hour": 10, "minute": 59}
